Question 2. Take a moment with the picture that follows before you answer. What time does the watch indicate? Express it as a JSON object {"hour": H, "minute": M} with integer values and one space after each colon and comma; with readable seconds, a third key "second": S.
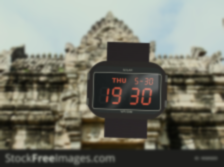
{"hour": 19, "minute": 30}
